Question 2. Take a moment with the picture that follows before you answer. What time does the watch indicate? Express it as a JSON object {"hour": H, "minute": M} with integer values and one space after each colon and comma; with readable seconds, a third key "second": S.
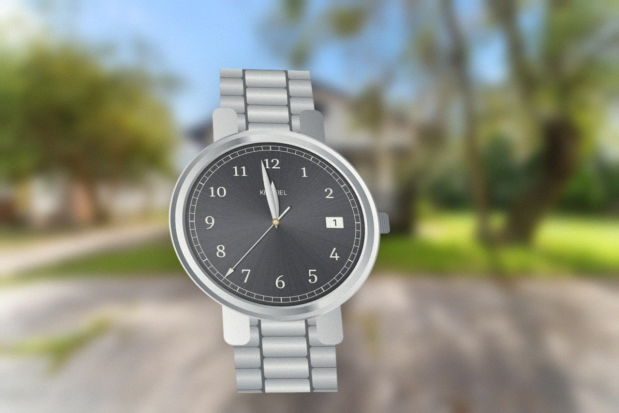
{"hour": 11, "minute": 58, "second": 37}
